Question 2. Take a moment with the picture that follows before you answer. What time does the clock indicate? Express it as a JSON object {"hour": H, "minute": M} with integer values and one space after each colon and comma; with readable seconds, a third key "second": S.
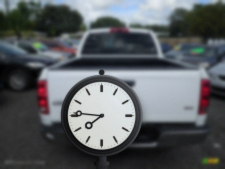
{"hour": 7, "minute": 46}
